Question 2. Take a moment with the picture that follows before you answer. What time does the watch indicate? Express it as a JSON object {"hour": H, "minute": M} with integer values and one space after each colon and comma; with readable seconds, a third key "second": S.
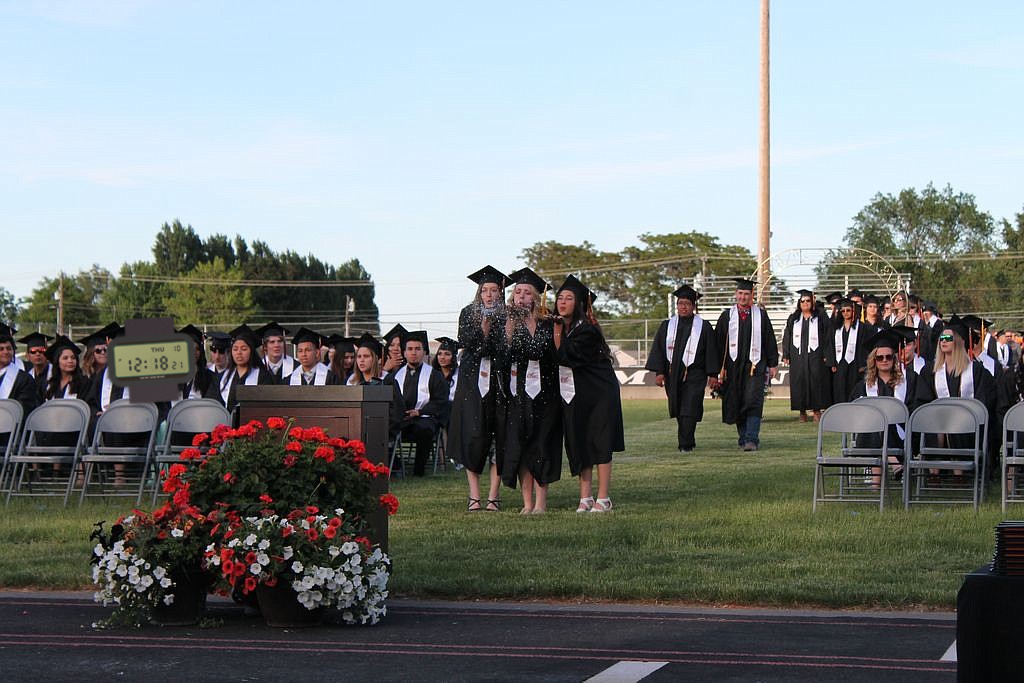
{"hour": 12, "minute": 18}
